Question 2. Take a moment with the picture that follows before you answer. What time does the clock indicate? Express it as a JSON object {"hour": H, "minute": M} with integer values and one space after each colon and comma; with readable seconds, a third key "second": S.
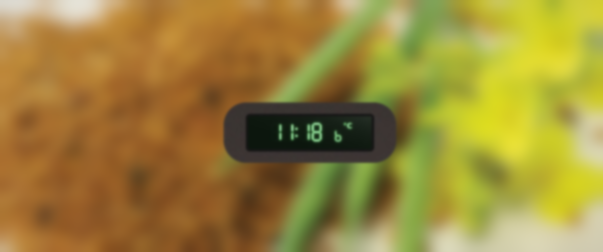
{"hour": 11, "minute": 18}
